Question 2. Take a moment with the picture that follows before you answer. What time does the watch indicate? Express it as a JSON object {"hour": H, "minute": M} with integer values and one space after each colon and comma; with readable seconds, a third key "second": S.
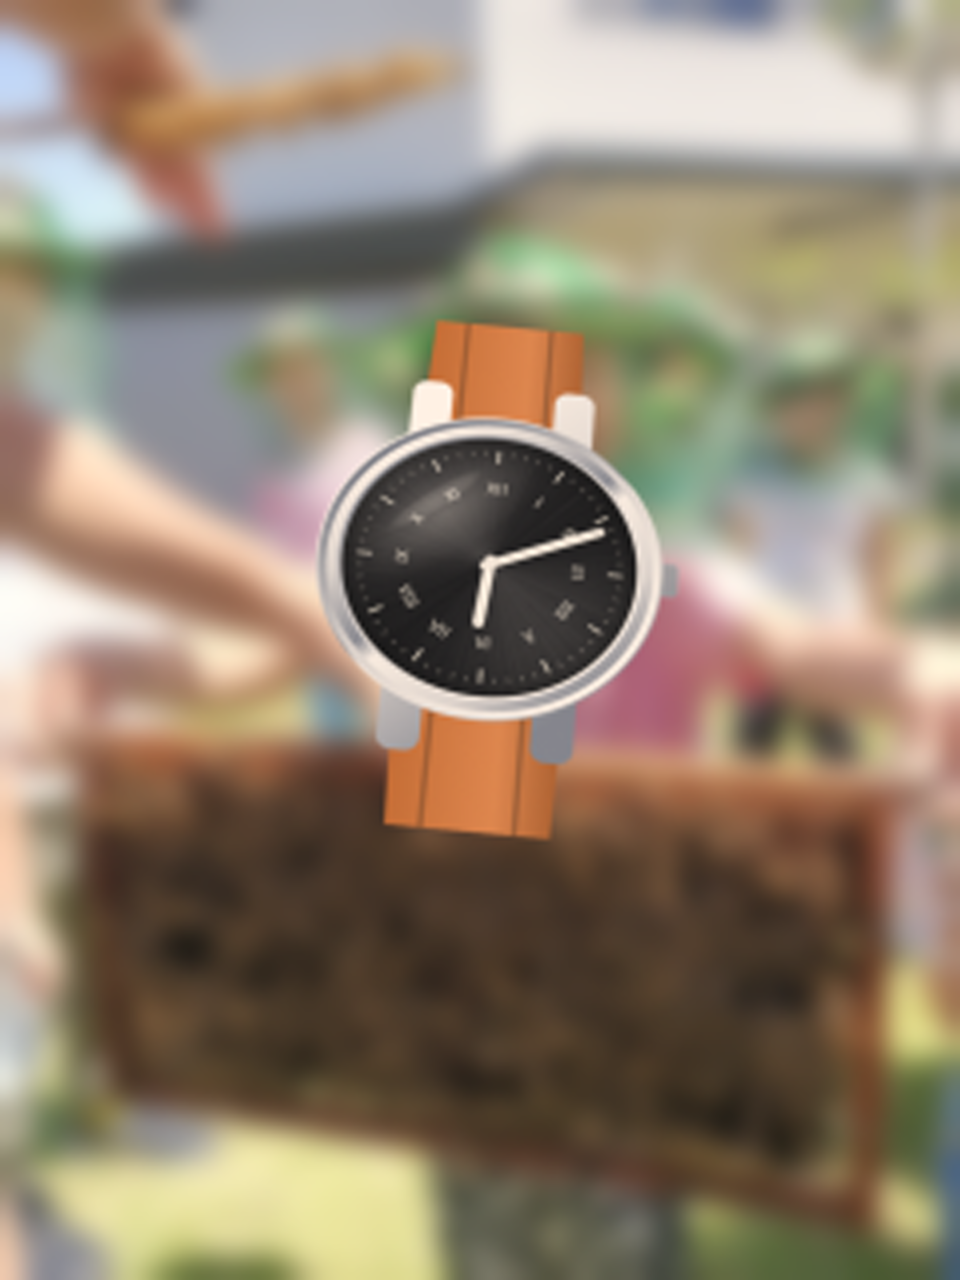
{"hour": 6, "minute": 11}
